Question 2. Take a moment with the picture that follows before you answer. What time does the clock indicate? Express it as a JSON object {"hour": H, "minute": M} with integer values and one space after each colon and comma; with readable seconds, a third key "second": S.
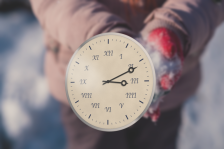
{"hour": 3, "minute": 11}
